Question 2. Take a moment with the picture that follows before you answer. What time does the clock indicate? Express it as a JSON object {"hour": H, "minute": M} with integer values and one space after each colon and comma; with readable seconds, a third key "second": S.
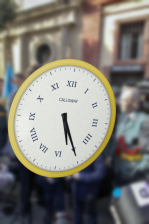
{"hour": 5, "minute": 25}
